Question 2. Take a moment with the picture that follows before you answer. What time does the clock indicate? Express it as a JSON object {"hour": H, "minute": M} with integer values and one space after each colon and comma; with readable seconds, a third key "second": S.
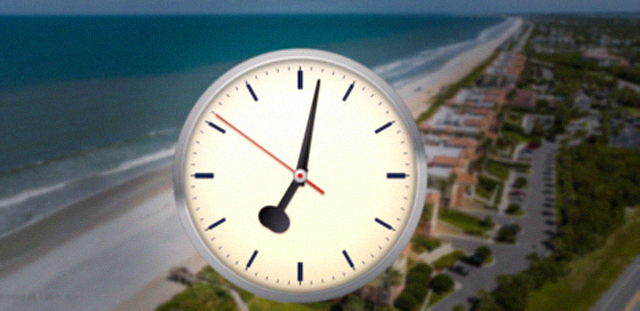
{"hour": 7, "minute": 1, "second": 51}
